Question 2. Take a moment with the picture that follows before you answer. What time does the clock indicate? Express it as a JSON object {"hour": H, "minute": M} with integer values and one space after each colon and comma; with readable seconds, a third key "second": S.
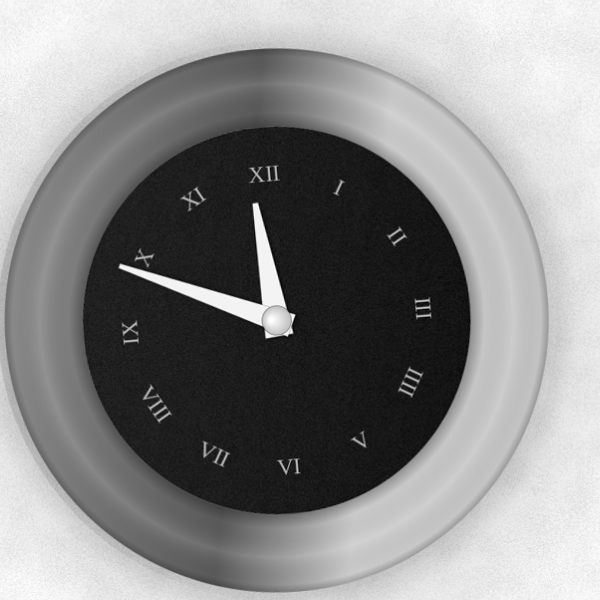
{"hour": 11, "minute": 49}
